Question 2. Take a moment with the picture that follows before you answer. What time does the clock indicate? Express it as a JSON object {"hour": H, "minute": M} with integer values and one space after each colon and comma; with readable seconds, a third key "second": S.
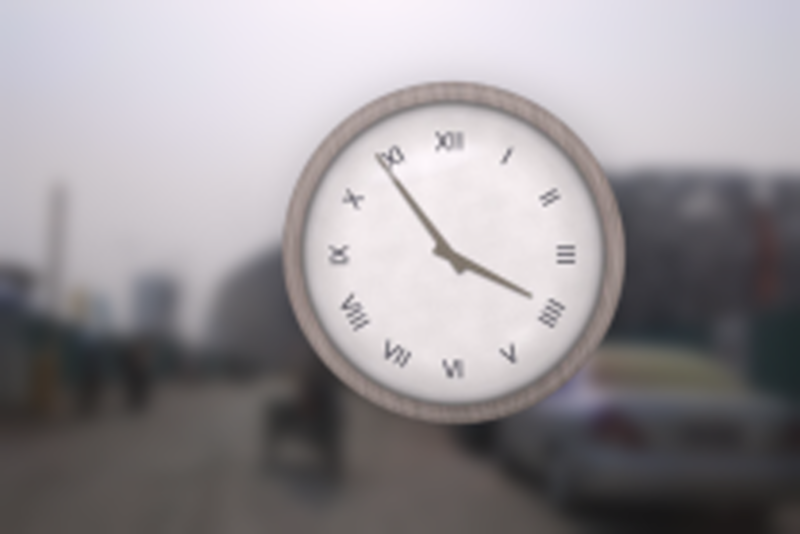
{"hour": 3, "minute": 54}
